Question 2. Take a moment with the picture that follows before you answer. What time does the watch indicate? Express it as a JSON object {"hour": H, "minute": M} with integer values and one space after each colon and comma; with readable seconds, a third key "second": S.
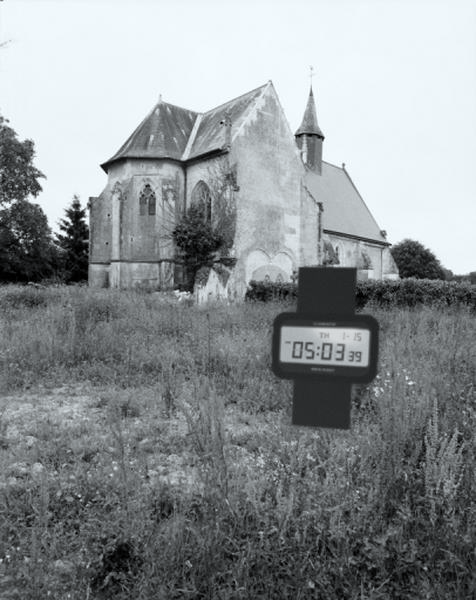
{"hour": 5, "minute": 3, "second": 39}
